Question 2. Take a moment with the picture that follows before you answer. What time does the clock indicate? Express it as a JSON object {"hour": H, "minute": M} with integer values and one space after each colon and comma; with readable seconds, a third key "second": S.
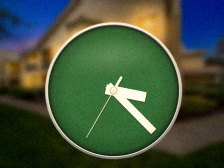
{"hour": 3, "minute": 22, "second": 35}
